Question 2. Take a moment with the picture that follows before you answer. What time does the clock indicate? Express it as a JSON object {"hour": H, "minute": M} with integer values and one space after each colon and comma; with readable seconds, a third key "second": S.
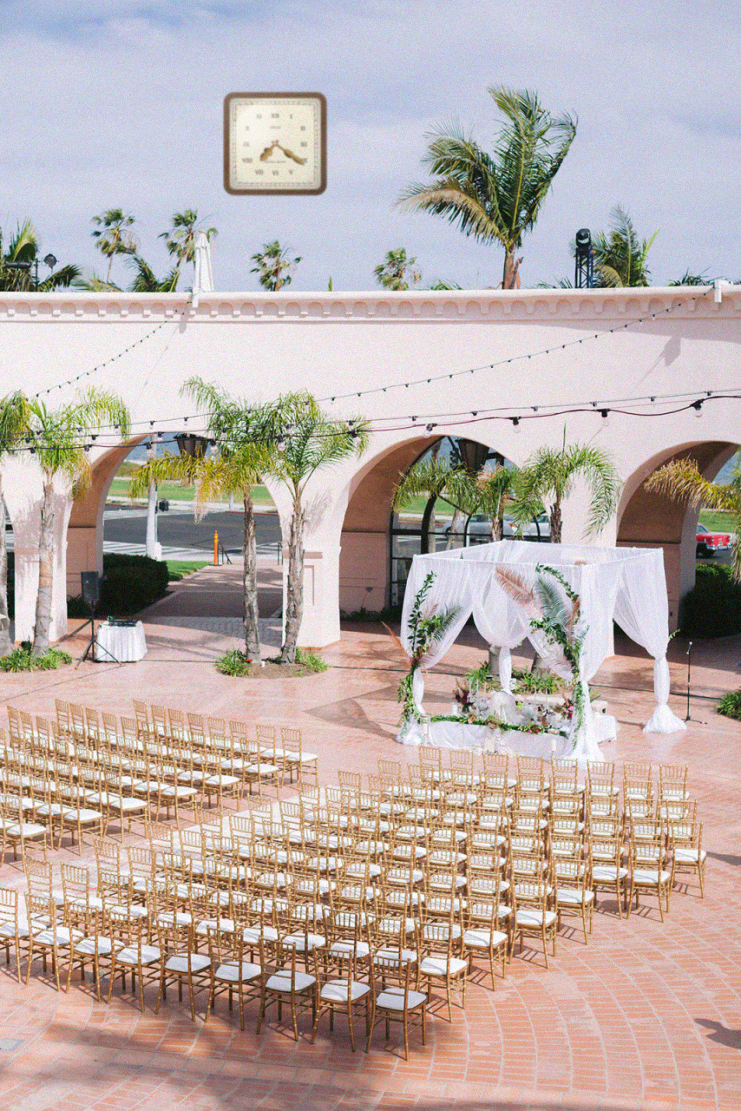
{"hour": 7, "minute": 21}
